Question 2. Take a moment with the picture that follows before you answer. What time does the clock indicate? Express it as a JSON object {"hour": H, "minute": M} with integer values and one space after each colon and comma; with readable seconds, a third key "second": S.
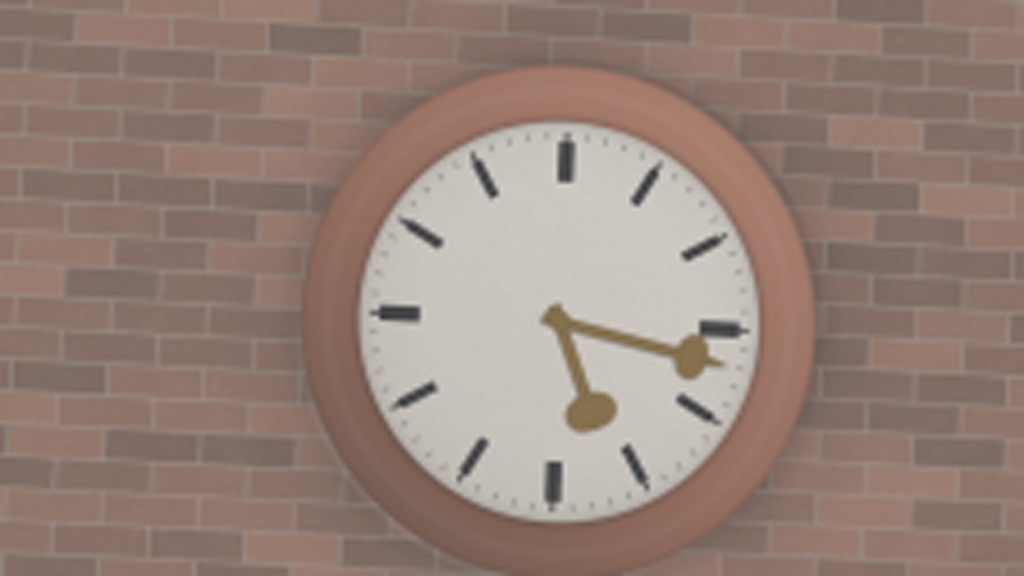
{"hour": 5, "minute": 17}
